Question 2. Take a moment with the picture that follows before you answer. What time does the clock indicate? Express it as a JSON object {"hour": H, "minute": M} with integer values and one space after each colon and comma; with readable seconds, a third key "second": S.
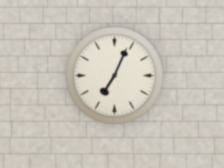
{"hour": 7, "minute": 4}
